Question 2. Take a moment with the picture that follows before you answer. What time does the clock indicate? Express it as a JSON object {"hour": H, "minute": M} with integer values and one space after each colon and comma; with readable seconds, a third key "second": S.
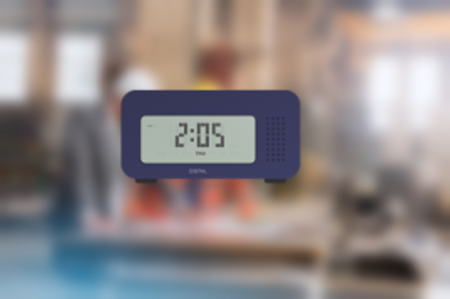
{"hour": 2, "minute": 5}
